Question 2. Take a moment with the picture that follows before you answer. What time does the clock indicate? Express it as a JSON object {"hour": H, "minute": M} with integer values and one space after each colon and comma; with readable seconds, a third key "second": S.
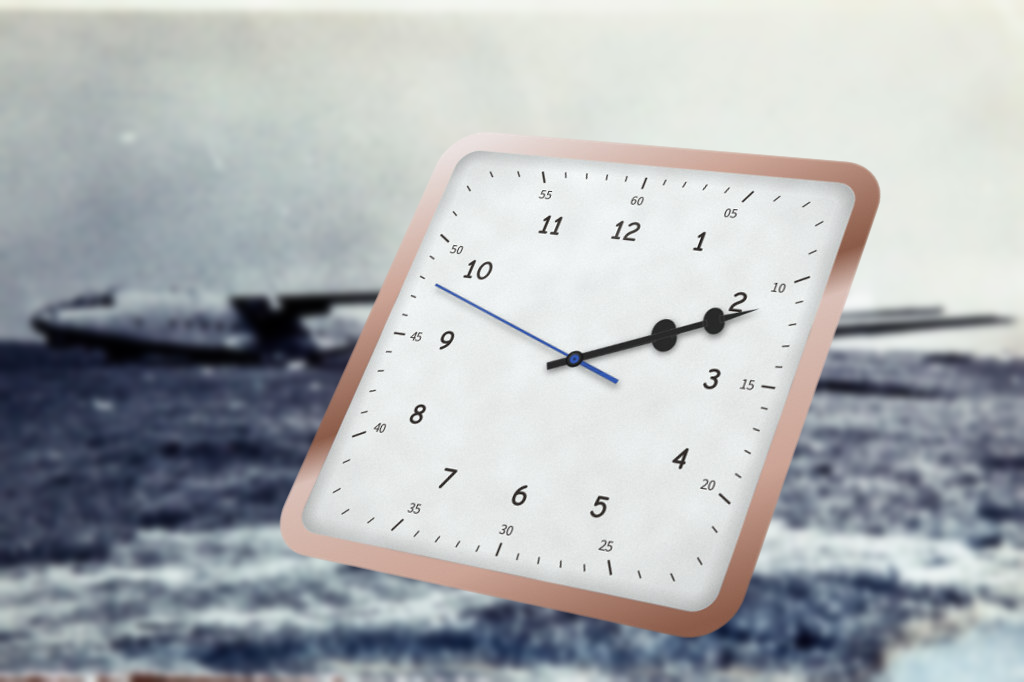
{"hour": 2, "minute": 10, "second": 48}
